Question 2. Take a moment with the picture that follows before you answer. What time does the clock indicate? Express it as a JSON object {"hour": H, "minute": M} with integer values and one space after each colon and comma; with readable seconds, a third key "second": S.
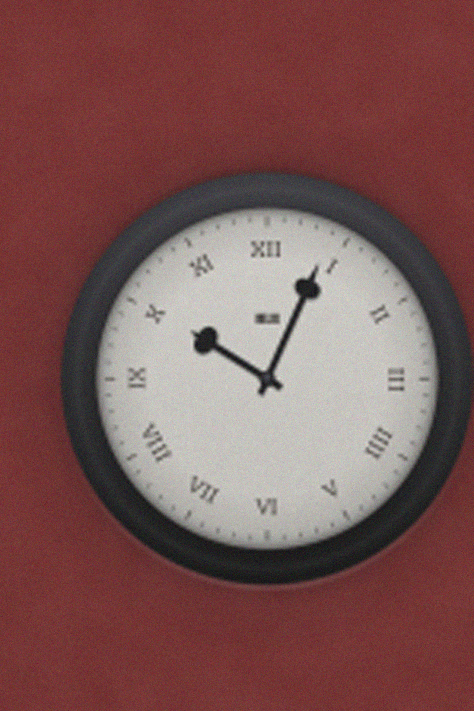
{"hour": 10, "minute": 4}
